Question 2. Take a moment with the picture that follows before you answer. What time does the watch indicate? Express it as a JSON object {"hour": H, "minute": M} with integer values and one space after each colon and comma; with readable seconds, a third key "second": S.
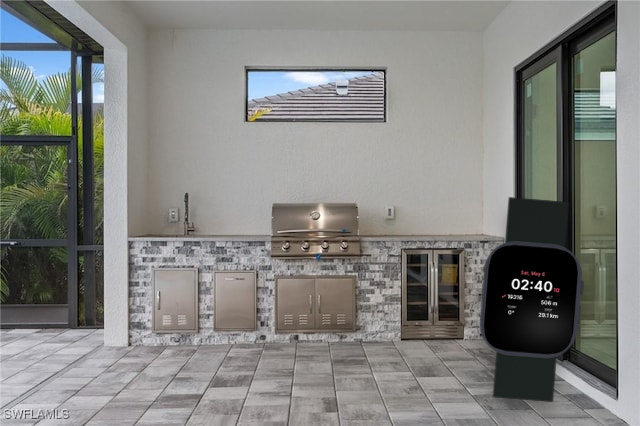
{"hour": 2, "minute": 40}
